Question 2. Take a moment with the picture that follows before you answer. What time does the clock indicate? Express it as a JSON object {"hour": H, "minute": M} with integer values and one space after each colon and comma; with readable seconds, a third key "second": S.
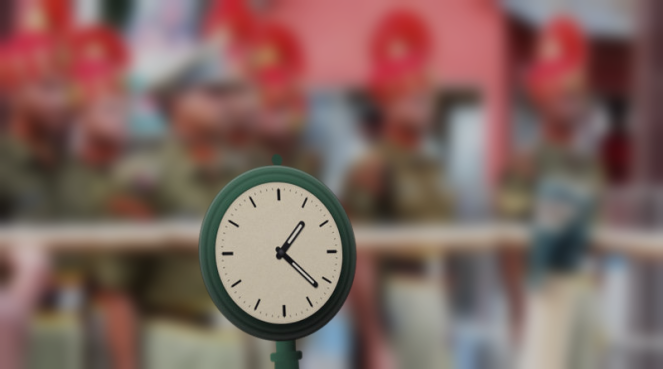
{"hour": 1, "minute": 22}
